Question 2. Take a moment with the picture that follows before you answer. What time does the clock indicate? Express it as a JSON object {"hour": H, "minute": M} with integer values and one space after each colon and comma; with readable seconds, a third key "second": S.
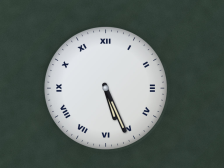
{"hour": 5, "minute": 26}
